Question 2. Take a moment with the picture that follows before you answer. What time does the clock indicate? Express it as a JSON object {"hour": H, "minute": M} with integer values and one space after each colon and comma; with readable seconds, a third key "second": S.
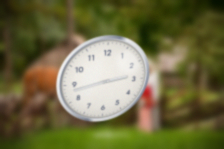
{"hour": 2, "minute": 43}
